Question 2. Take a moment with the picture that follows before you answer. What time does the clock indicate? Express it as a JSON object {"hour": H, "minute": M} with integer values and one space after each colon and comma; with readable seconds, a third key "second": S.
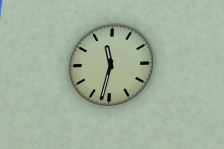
{"hour": 11, "minute": 32}
